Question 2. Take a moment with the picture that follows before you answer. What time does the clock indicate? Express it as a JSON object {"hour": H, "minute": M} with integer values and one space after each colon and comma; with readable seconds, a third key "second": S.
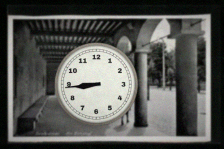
{"hour": 8, "minute": 44}
